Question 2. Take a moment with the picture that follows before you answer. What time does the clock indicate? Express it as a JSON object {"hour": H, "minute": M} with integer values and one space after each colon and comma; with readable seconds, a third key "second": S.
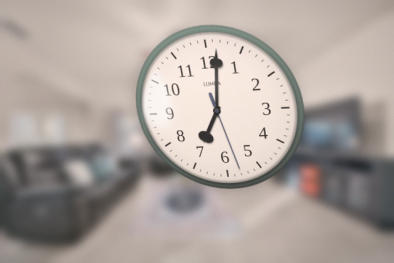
{"hour": 7, "minute": 1, "second": 28}
